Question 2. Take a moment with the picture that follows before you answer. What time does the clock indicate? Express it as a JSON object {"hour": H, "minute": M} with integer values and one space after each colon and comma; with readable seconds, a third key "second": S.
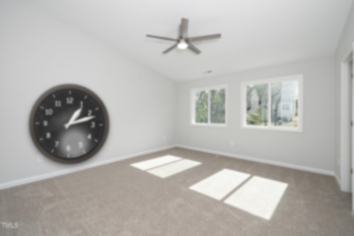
{"hour": 1, "minute": 12}
